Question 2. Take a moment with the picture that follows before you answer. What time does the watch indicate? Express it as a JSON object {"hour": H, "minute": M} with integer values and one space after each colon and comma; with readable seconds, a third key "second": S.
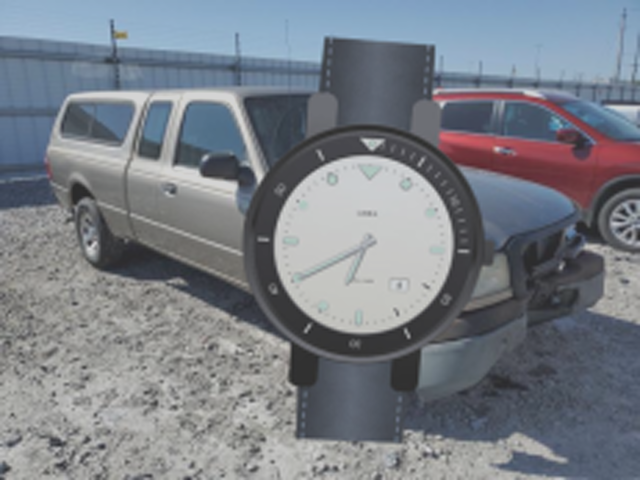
{"hour": 6, "minute": 40}
